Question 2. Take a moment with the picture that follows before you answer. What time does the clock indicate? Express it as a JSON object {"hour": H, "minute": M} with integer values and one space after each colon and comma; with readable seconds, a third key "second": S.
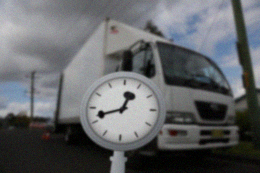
{"hour": 12, "minute": 42}
